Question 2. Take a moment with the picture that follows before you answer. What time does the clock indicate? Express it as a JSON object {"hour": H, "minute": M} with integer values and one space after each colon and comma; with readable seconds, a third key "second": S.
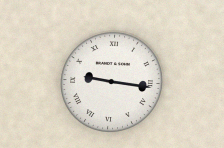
{"hour": 9, "minute": 16}
